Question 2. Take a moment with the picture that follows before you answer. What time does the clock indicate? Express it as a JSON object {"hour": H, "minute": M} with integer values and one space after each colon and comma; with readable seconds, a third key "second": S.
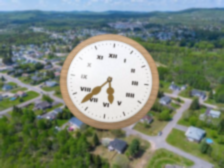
{"hour": 5, "minute": 37}
